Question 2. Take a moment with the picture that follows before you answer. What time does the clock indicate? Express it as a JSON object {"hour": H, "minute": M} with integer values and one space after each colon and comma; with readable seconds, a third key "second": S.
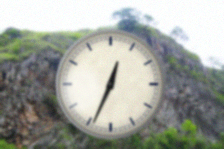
{"hour": 12, "minute": 34}
